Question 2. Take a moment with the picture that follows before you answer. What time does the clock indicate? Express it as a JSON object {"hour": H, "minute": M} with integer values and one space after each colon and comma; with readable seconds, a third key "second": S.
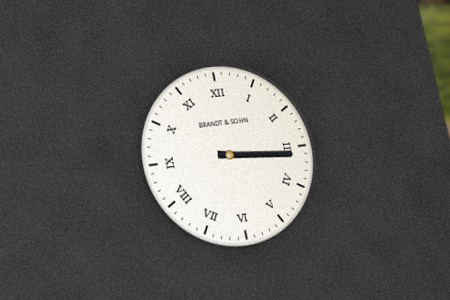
{"hour": 3, "minute": 16}
